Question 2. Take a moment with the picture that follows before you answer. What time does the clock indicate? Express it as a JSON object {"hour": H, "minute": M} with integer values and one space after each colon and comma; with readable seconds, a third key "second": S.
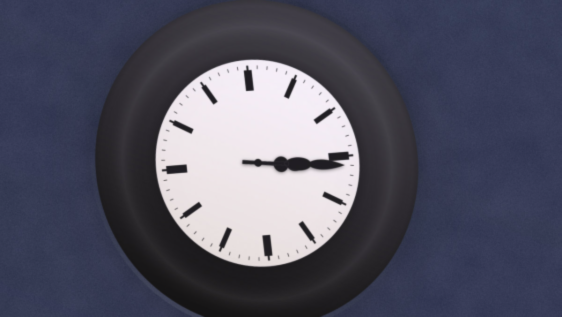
{"hour": 3, "minute": 16}
